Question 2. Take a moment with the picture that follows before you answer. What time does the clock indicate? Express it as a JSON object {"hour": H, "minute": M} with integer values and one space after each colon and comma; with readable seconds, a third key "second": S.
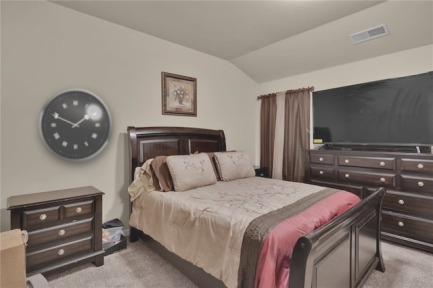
{"hour": 1, "minute": 49}
